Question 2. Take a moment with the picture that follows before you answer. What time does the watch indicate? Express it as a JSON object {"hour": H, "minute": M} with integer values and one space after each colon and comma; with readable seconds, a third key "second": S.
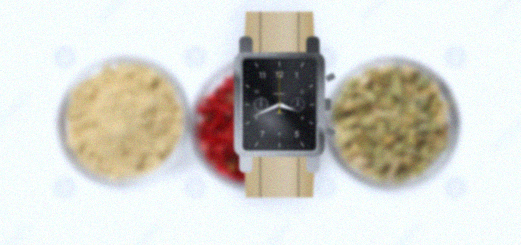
{"hour": 3, "minute": 41}
